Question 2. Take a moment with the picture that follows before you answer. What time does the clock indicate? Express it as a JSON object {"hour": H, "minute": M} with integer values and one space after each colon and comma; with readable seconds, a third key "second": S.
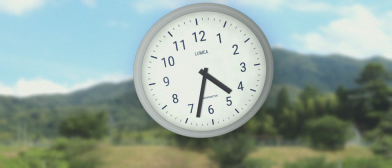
{"hour": 4, "minute": 33}
